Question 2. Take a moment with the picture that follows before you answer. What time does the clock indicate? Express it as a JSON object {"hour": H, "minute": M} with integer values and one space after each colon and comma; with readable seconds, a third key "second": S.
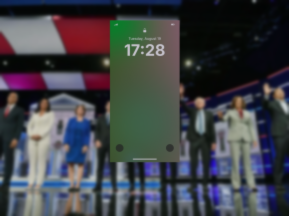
{"hour": 17, "minute": 28}
